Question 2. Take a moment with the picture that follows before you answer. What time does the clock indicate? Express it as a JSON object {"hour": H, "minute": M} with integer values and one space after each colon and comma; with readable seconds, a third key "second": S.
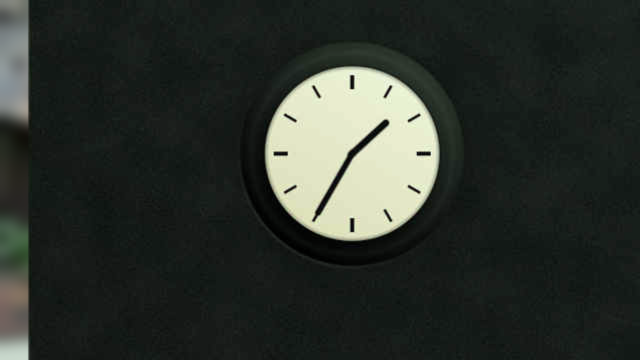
{"hour": 1, "minute": 35}
